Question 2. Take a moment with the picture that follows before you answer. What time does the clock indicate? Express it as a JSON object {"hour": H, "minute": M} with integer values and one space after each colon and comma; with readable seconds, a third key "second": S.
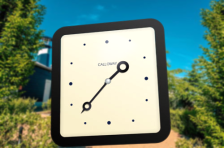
{"hour": 1, "minute": 37}
